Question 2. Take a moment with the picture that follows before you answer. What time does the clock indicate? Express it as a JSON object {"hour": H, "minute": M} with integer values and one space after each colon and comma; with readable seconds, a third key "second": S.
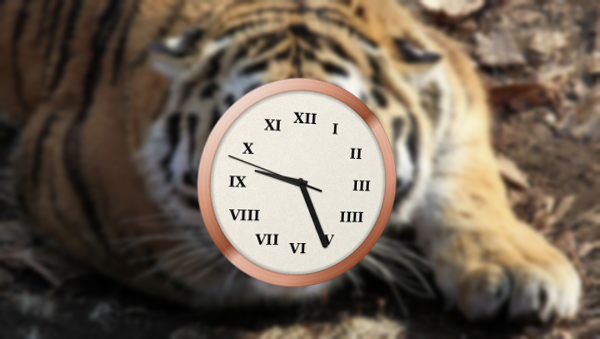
{"hour": 9, "minute": 25, "second": 48}
